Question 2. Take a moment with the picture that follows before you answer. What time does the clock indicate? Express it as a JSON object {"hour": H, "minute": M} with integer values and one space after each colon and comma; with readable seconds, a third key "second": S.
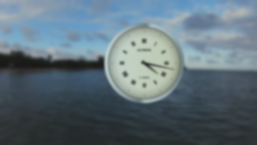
{"hour": 4, "minute": 17}
